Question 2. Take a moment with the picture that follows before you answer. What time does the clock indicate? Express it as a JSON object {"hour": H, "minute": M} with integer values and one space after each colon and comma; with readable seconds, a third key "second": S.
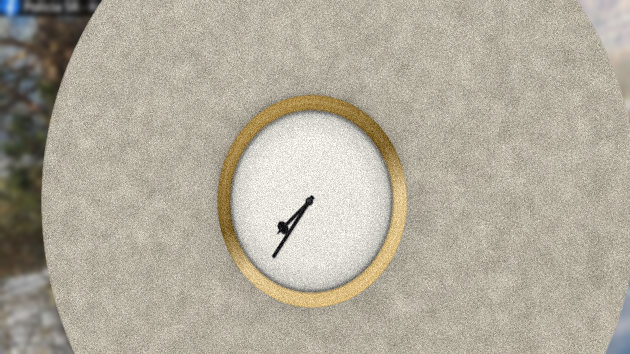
{"hour": 7, "minute": 36}
